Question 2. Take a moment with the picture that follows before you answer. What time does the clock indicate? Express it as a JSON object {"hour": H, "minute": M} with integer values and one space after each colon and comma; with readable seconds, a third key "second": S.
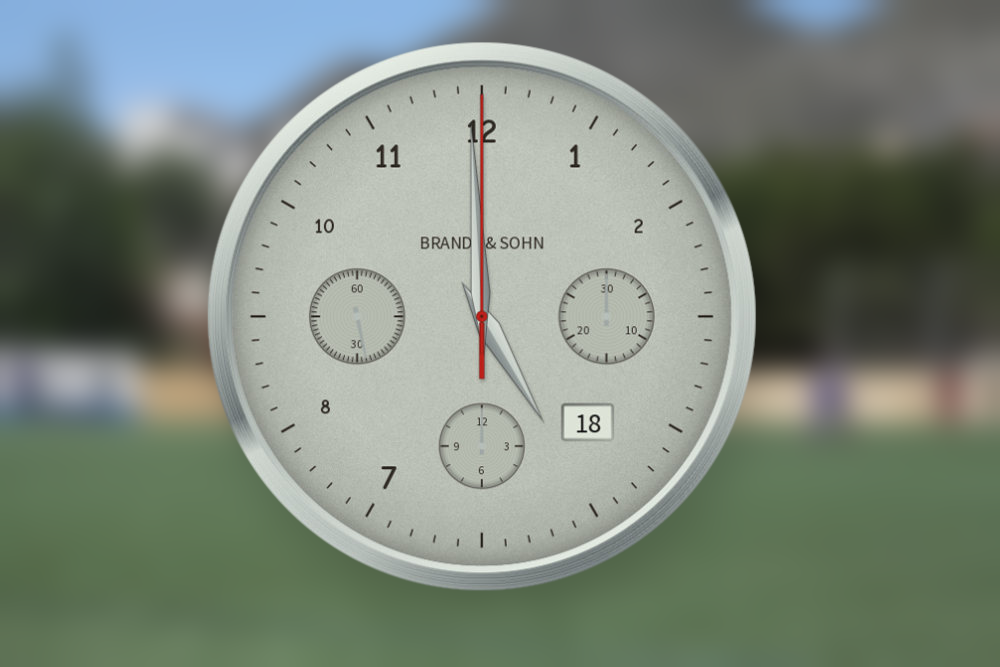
{"hour": 4, "minute": 59, "second": 28}
